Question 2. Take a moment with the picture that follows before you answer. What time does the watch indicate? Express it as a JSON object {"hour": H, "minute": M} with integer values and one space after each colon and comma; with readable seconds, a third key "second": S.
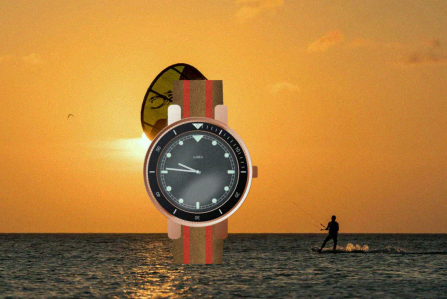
{"hour": 9, "minute": 46}
